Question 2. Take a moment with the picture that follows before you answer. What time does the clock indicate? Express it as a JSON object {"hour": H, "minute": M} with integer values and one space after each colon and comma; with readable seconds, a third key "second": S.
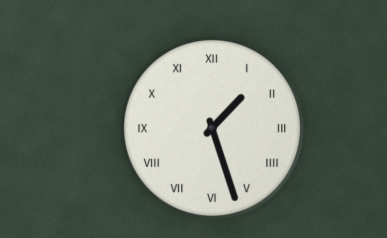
{"hour": 1, "minute": 27}
